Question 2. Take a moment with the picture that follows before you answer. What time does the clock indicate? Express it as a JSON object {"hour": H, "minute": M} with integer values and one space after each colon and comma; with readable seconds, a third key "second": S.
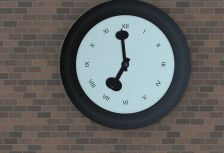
{"hour": 6, "minute": 59}
